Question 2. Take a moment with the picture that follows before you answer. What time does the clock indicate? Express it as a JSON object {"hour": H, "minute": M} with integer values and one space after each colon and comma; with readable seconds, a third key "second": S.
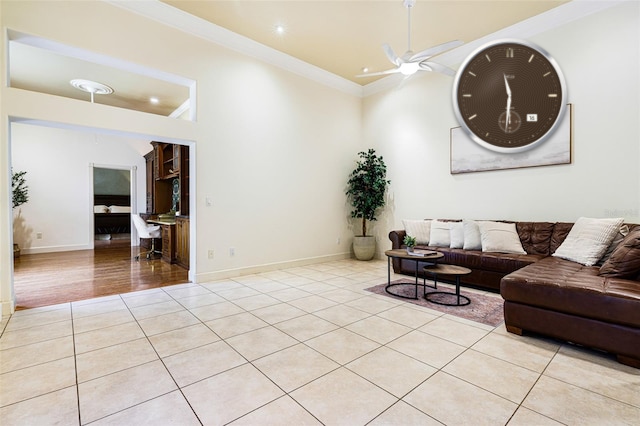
{"hour": 11, "minute": 31}
